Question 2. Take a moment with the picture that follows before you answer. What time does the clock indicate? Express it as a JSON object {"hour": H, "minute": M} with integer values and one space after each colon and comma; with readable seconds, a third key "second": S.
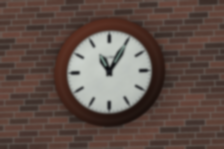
{"hour": 11, "minute": 5}
